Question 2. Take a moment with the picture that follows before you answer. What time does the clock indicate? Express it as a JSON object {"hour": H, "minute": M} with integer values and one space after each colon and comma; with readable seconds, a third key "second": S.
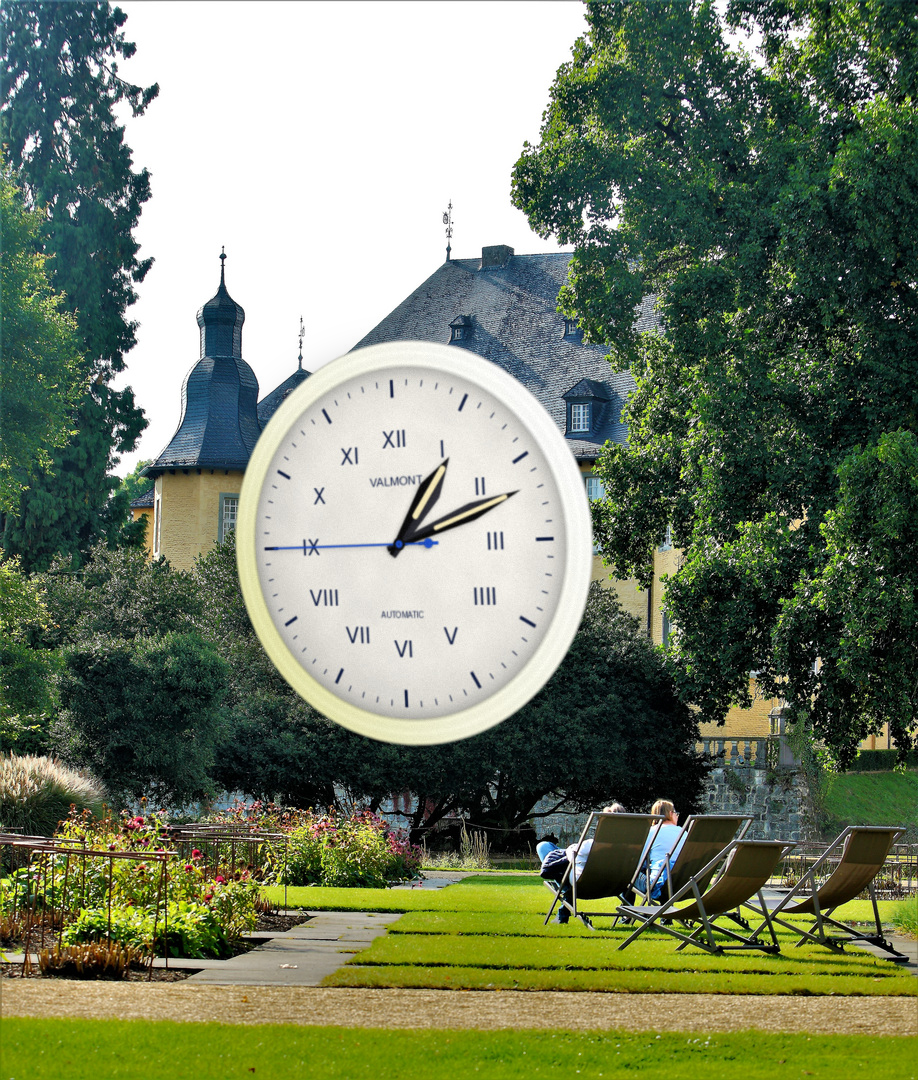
{"hour": 1, "minute": 11, "second": 45}
